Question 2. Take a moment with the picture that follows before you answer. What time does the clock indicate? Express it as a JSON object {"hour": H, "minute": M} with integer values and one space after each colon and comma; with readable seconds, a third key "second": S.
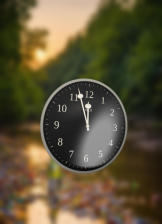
{"hour": 11, "minute": 57}
